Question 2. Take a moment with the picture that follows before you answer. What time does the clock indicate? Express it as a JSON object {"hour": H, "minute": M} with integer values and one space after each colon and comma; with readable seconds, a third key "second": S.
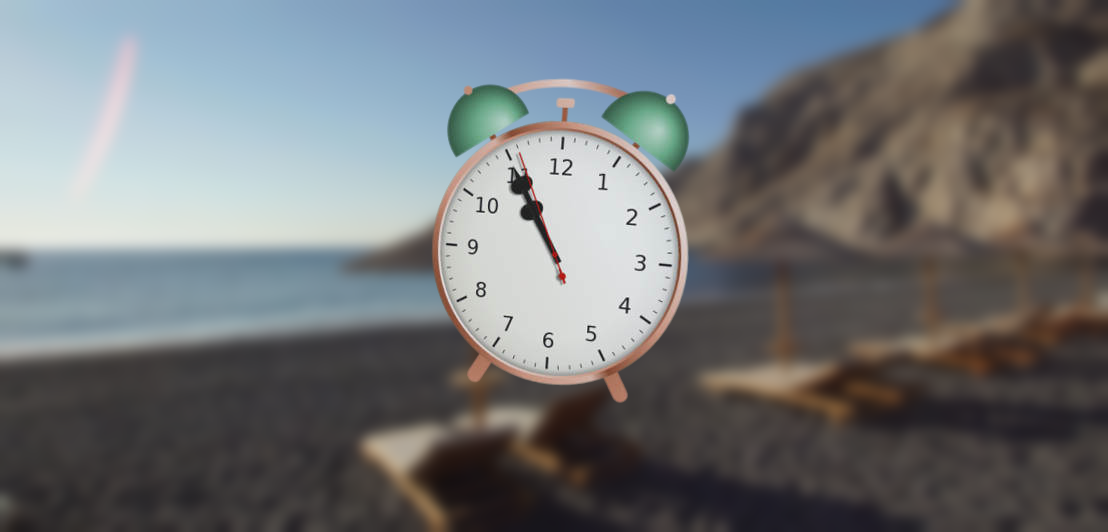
{"hour": 10, "minute": 54, "second": 56}
